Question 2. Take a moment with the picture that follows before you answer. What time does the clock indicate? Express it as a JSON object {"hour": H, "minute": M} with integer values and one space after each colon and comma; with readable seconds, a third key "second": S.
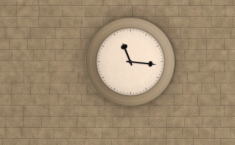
{"hour": 11, "minute": 16}
